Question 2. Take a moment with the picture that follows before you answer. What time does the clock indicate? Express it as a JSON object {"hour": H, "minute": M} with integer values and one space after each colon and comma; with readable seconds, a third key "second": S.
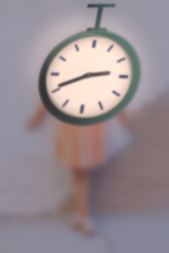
{"hour": 2, "minute": 41}
